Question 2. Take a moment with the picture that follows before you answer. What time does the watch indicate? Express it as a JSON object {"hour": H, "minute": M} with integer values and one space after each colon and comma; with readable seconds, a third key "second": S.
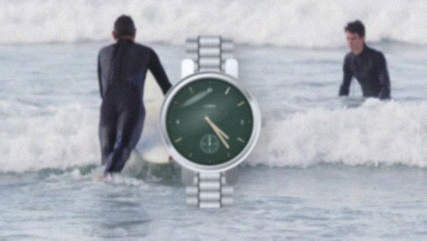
{"hour": 4, "minute": 24}
